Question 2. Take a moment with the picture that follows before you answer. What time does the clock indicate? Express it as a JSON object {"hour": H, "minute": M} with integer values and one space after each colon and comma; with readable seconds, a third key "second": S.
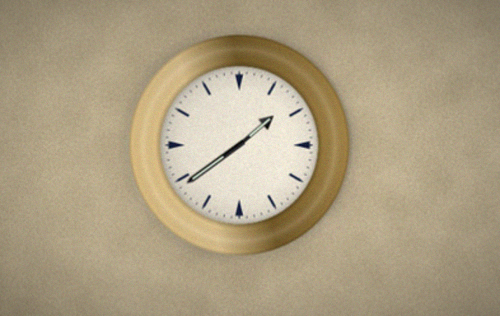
{"hour": 1, "minute": 39}
